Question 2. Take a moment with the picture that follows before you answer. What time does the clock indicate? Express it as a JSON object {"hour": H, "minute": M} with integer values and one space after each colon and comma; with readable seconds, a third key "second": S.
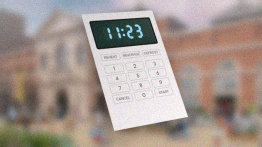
{"hour": 11, "minute": 23}
